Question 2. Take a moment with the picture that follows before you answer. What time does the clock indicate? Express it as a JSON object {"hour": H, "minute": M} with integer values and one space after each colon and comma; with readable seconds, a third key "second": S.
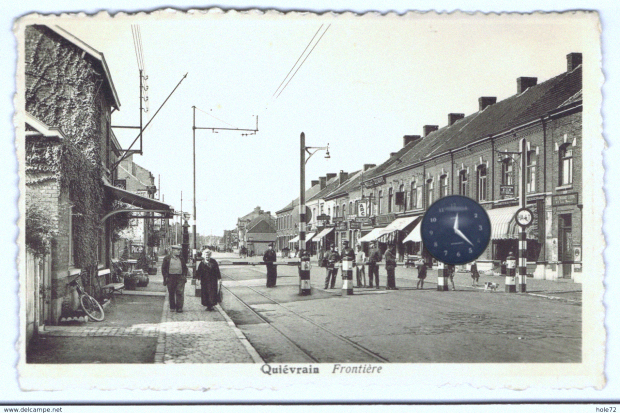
{"hour": 12, "minute": 23}
